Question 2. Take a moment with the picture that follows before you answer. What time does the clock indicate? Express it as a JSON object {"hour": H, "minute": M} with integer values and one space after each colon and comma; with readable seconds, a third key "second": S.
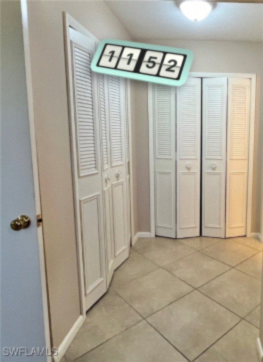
{"hour": 11, "minute": 52}
